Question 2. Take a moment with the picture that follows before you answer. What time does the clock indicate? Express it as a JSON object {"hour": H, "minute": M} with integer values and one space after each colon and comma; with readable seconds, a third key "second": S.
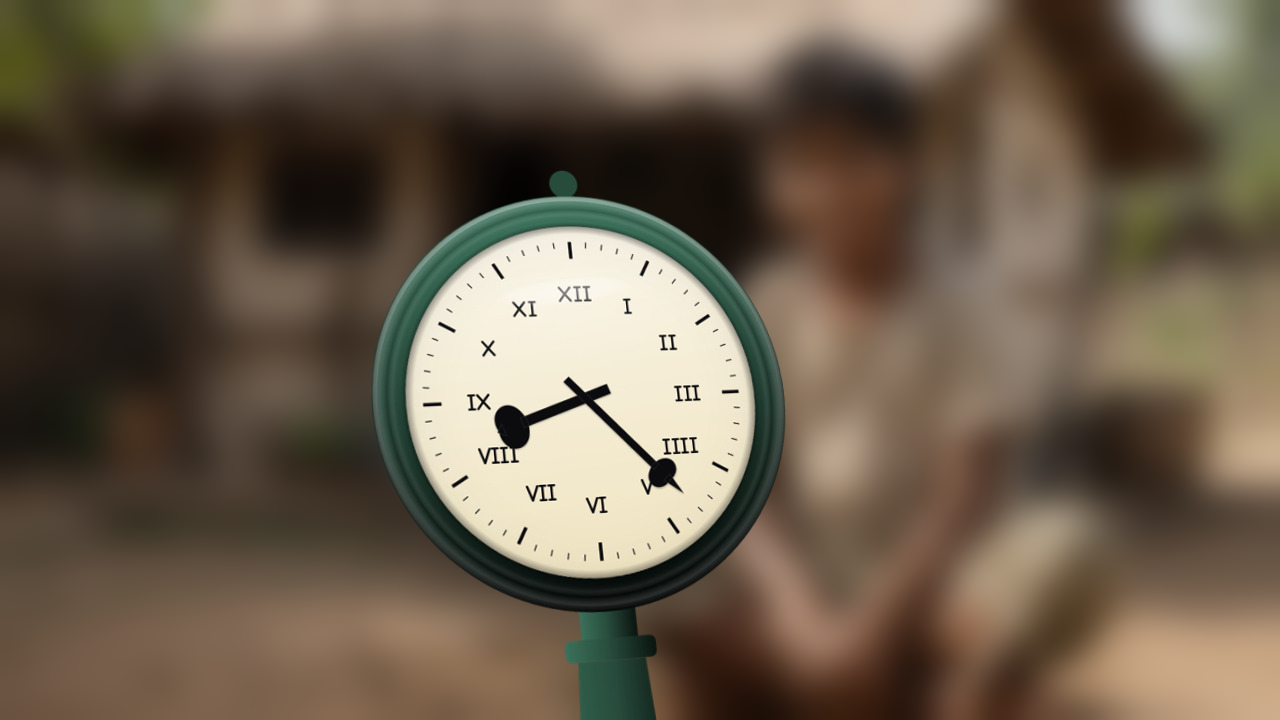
{"hour": 8, "minute": 23}
